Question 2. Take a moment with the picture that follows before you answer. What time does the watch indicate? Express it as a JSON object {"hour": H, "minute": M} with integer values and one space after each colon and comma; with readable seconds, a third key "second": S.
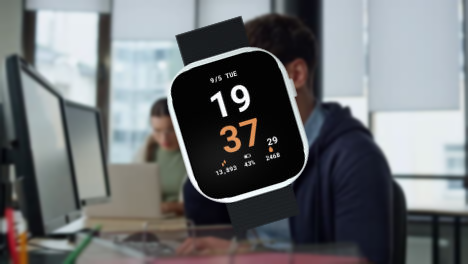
{"hour": 19, "minute": 37, "second": 29}
